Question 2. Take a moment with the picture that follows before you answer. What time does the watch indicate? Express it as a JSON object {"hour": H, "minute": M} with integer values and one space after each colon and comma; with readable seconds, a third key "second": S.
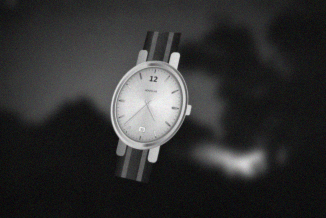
{"hour": 4, "minute": 37}
